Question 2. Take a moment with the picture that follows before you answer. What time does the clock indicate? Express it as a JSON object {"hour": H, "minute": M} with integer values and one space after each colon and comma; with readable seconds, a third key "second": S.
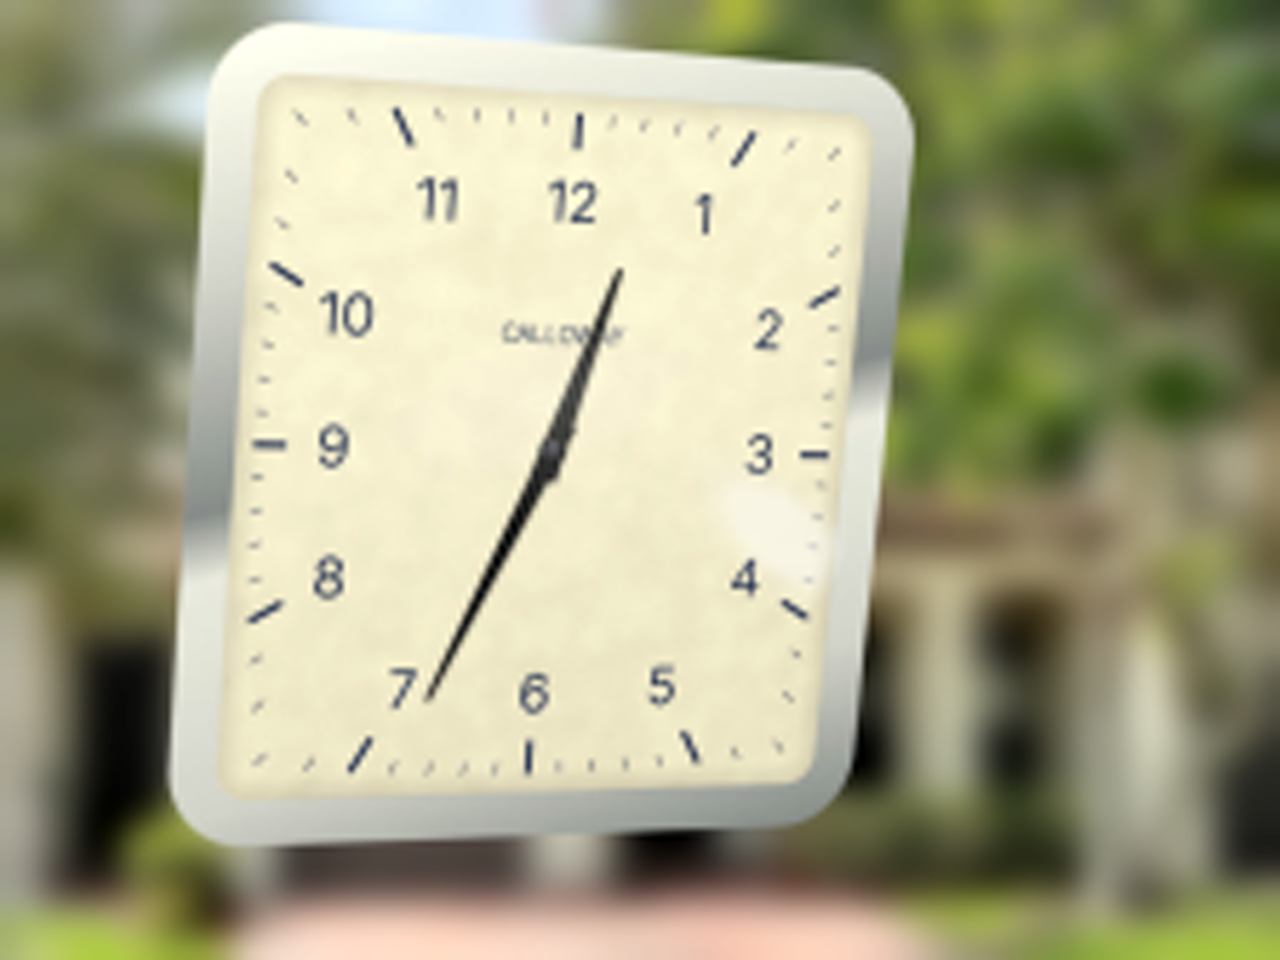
{"hour": 12, "minute": 34}
